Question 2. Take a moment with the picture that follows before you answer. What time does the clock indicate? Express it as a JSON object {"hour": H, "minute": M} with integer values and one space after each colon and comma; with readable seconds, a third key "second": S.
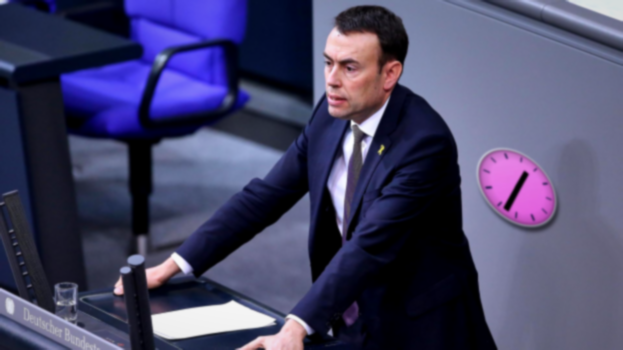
{"hour": 1, "minute": 38}
